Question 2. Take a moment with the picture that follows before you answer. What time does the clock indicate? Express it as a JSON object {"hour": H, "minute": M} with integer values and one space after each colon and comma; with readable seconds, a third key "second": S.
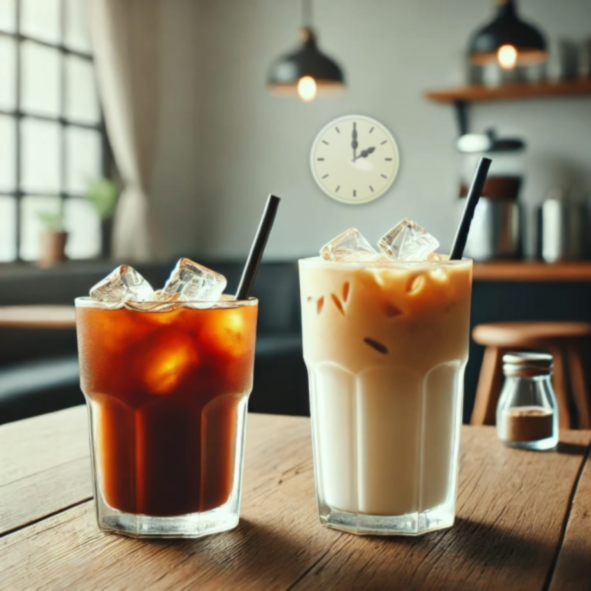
{"hour": 2, "minute": 0}
